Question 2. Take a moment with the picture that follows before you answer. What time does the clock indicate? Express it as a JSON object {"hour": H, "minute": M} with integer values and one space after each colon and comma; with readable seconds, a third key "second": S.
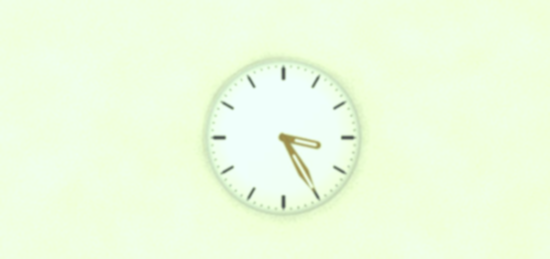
{"hour": 3, "minute": 25}
